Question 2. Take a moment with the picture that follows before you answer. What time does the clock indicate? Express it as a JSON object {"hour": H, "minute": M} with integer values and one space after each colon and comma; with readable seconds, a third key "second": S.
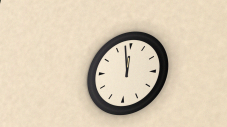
{"hour": 11, "minute": 58}
